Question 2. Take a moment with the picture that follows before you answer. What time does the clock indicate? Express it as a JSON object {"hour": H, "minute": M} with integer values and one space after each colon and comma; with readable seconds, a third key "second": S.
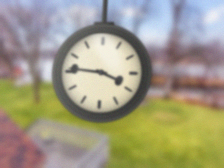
{"hour": 3, "minute": 46}
